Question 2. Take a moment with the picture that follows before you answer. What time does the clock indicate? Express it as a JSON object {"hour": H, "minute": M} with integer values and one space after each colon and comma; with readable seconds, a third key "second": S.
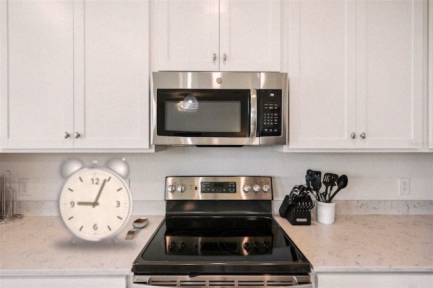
{"hour": 9, "minute": 4}
